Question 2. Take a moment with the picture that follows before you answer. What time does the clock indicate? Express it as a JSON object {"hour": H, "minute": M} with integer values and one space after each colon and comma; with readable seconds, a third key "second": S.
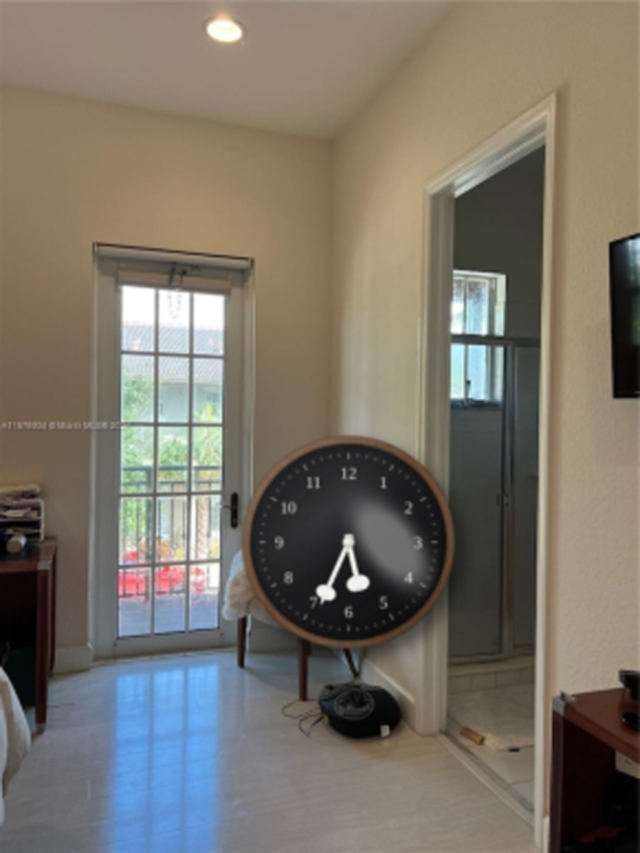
{"hour": 5, "minute": 34}
